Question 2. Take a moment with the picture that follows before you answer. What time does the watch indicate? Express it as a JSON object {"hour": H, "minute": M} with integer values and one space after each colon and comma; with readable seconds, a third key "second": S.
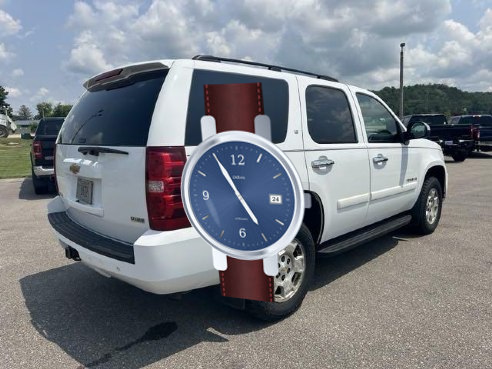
{"hour": 4, "minute": 55}
